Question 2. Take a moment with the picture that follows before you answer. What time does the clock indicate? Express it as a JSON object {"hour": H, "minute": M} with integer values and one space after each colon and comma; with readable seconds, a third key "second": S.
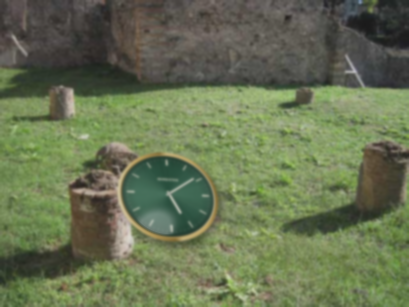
{"hour": 5, "minute": 9}
